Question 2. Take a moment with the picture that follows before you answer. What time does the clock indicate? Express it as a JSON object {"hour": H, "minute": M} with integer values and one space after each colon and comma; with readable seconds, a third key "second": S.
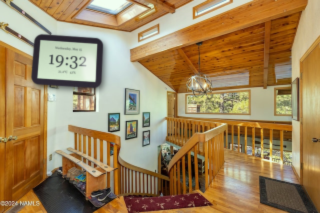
{"hour": 19, "minute": 32}
